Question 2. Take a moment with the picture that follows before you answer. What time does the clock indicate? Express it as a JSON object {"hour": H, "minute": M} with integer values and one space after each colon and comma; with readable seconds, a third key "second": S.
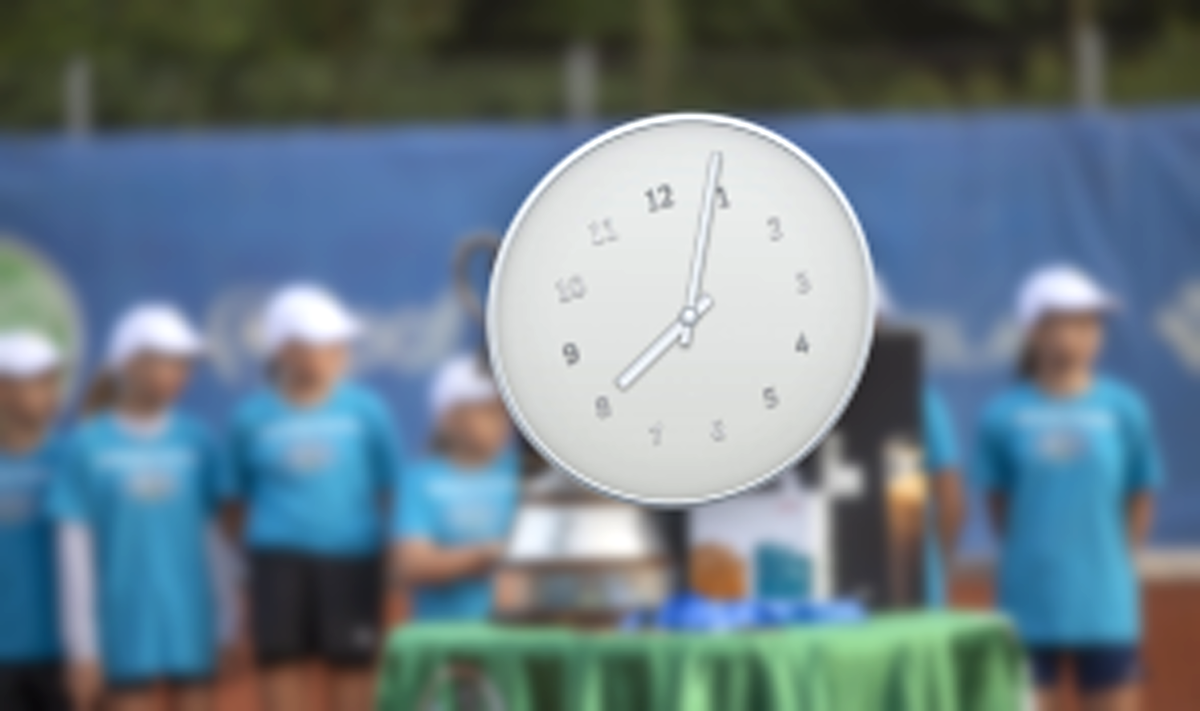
{"hour": 8, "minute": 4}
